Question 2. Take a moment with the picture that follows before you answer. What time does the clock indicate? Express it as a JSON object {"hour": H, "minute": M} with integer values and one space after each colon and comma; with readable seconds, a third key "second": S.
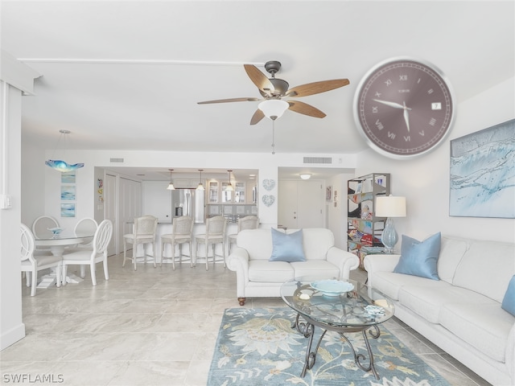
{"hour": 5, "minute": 48}
